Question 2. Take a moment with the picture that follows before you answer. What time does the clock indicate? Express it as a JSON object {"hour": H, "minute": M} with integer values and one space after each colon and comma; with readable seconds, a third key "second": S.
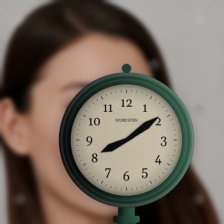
{"hour": 8, "minute": 9}
